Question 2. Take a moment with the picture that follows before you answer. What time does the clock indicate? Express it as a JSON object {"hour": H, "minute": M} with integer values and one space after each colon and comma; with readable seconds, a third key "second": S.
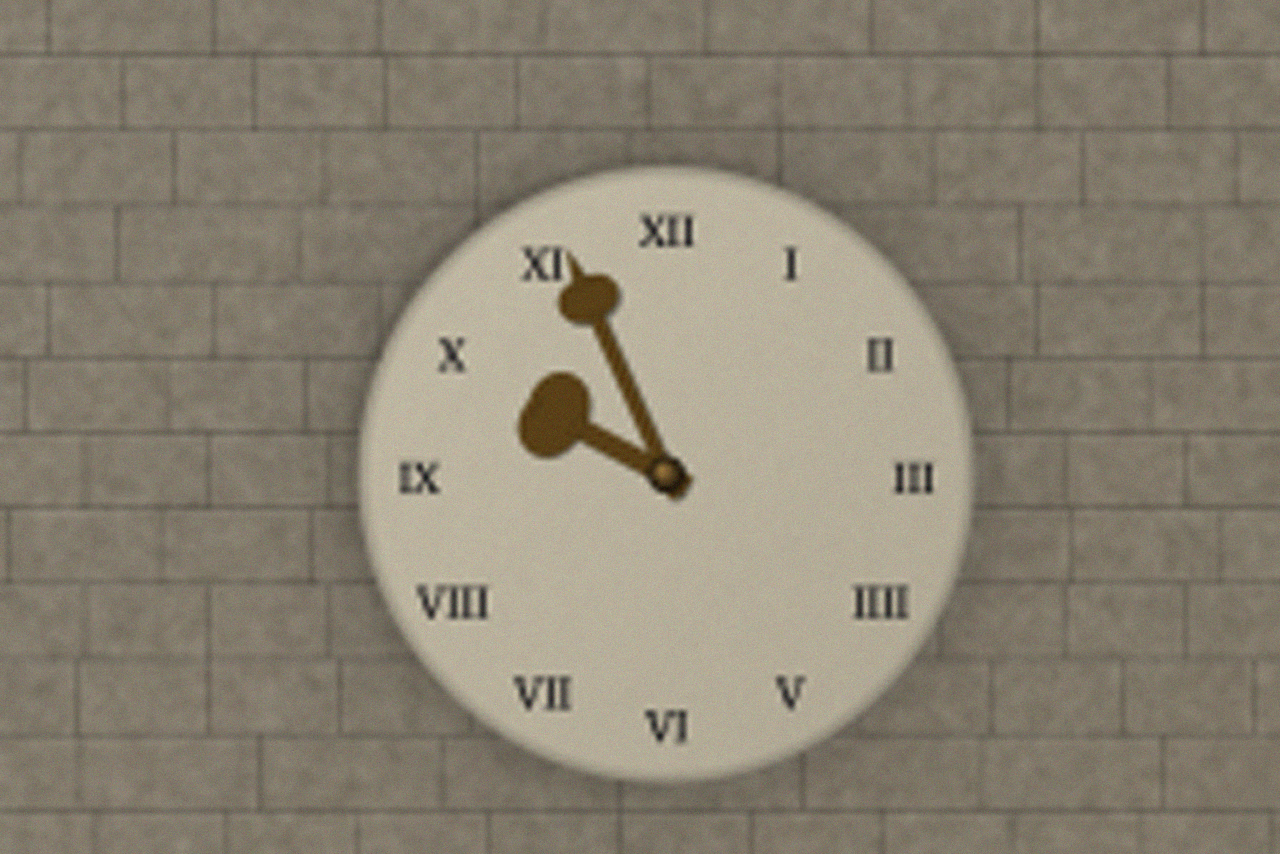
{"hour": 9, "minute": 56}
